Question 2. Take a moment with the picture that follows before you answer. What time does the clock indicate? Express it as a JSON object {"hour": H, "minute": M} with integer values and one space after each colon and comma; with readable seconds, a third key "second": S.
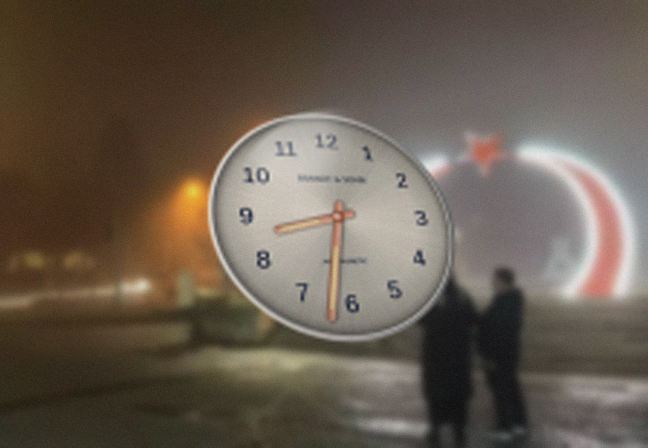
{"hour": 8, "minute": 32}
